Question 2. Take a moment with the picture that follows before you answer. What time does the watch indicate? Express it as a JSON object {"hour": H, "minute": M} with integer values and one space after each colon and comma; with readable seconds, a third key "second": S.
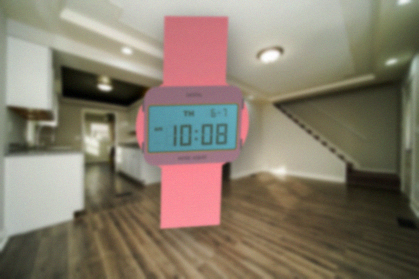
{"hour": 10, "minute": 8}
